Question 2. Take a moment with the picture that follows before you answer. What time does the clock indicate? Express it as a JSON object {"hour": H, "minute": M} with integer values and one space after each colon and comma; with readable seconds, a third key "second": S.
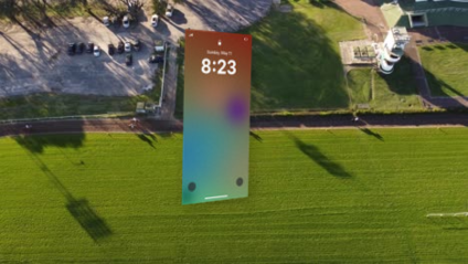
{"hour": 8, "minute": 23}
